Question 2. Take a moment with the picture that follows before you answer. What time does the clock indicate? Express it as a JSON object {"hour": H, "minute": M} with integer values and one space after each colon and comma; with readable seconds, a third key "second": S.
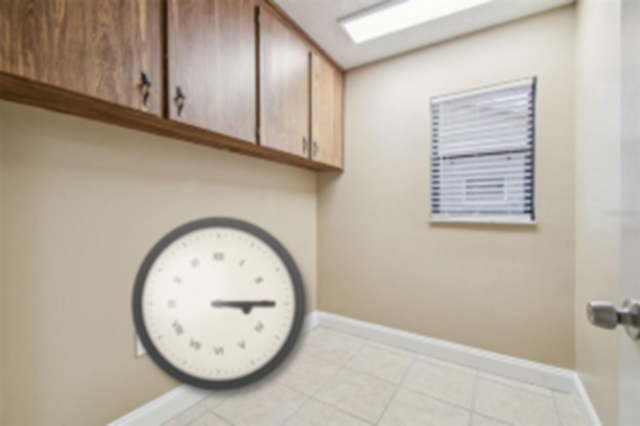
{"hour": 3, "minute": 15}
